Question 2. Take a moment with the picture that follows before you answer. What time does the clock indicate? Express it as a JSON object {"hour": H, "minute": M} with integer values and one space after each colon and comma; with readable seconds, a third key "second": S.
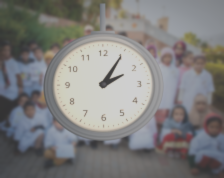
{"hour": 2, "minute": 5}
